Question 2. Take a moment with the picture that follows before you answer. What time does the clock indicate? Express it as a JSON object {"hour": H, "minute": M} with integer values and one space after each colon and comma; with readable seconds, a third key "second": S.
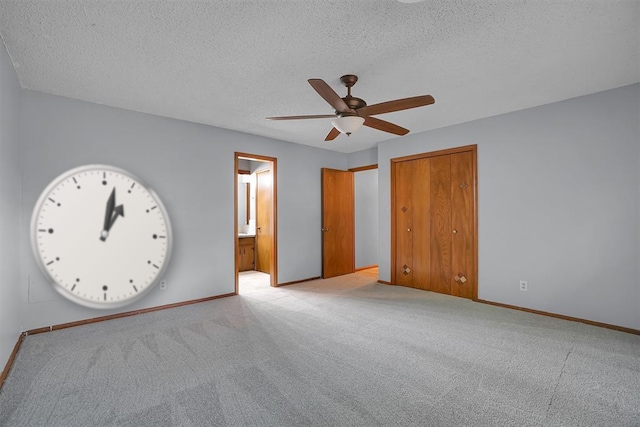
{"hour": 1, "minute": 2}
